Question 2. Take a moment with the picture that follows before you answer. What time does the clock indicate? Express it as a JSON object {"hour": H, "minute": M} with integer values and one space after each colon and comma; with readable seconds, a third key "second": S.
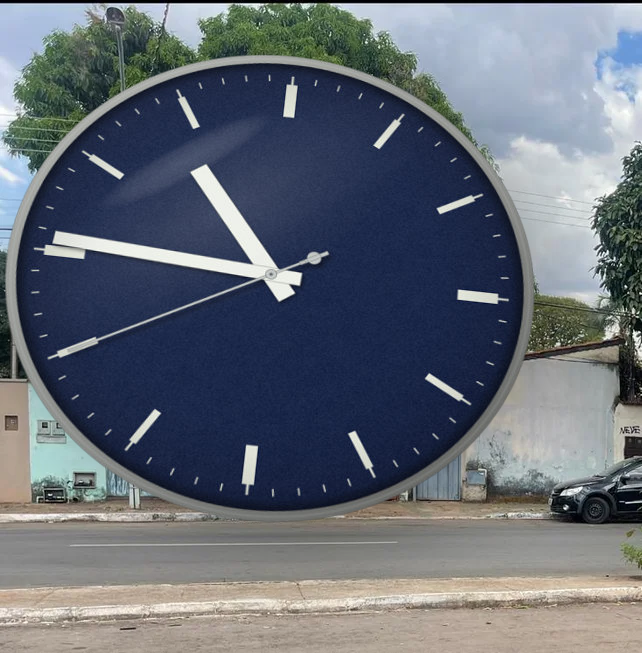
{"hour": 10, "minute": 45, "second": 40}
